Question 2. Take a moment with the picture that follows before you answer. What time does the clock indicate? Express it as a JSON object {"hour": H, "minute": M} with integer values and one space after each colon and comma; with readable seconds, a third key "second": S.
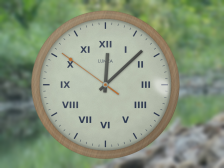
{"hour": 12, "minute": 7, "second": 51}
